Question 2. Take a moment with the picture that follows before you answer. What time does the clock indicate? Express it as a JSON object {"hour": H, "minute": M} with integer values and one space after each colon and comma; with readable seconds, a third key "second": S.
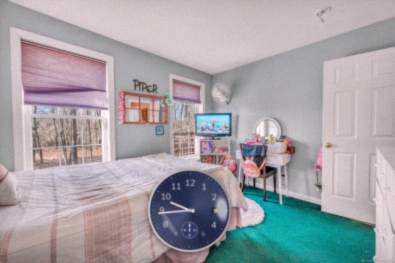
{"hour": 9, "minute": 44}
